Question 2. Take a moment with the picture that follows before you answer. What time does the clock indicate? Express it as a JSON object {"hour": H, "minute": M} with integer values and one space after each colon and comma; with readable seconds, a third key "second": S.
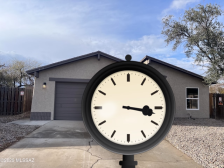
{"hour": 3, "minute": 17}
